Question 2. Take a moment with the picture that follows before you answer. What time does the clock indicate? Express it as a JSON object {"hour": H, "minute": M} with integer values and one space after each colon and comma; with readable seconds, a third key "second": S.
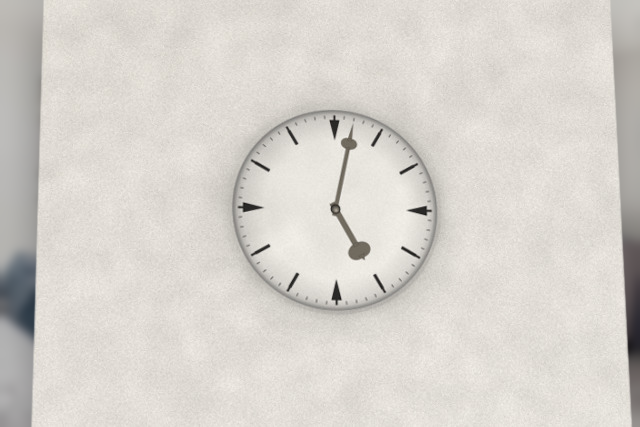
{"hour": 5, "minute": 2}
